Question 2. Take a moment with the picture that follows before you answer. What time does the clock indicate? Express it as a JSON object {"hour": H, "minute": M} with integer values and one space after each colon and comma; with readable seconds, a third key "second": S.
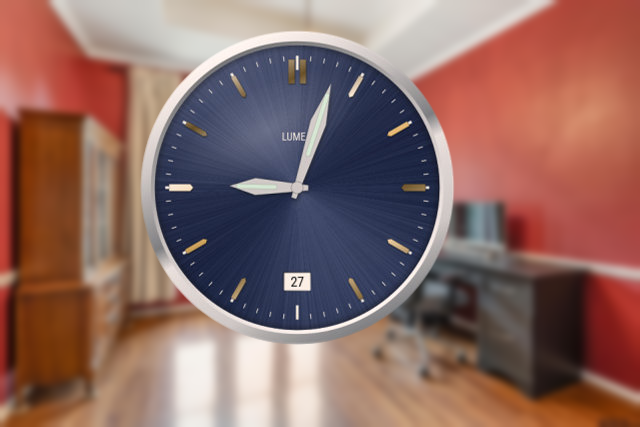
{"hour": 9, "minute": 3}
